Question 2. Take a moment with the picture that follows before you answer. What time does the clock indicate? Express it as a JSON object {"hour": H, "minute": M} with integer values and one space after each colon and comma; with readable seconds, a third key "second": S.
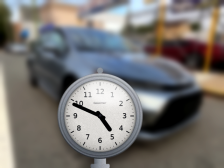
{"hour": 4, "minute": 49}
